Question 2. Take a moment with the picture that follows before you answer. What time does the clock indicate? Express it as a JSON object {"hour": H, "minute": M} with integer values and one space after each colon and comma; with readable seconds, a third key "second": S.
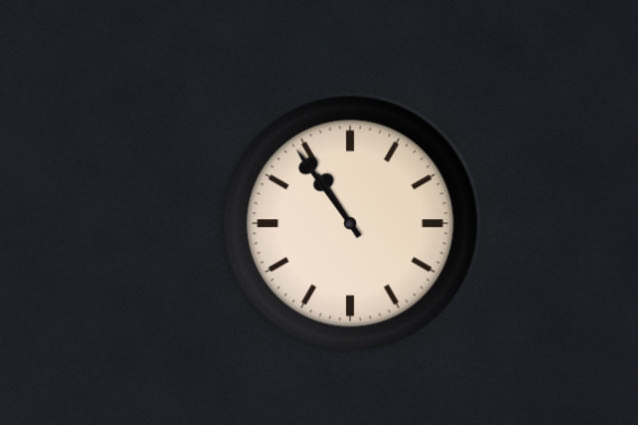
{"hour": 10, "minute": 54}
